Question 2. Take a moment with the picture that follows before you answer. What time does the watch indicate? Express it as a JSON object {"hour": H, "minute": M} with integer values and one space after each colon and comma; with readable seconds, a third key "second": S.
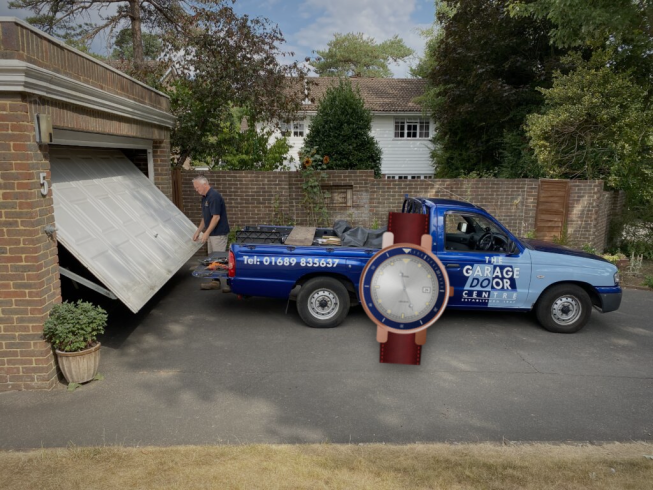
{"hour": 11, "minute": 26}
